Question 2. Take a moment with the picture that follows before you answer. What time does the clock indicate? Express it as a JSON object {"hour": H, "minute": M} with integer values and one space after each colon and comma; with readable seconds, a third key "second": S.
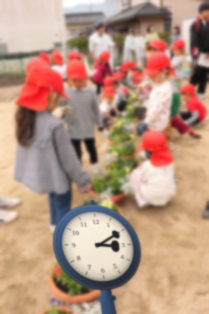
{"hour": 3, "minute": 10}
